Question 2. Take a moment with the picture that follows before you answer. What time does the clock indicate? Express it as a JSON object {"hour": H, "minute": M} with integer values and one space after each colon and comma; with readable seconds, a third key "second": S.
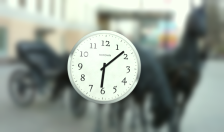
{"hour": 6, "minute": 8}
